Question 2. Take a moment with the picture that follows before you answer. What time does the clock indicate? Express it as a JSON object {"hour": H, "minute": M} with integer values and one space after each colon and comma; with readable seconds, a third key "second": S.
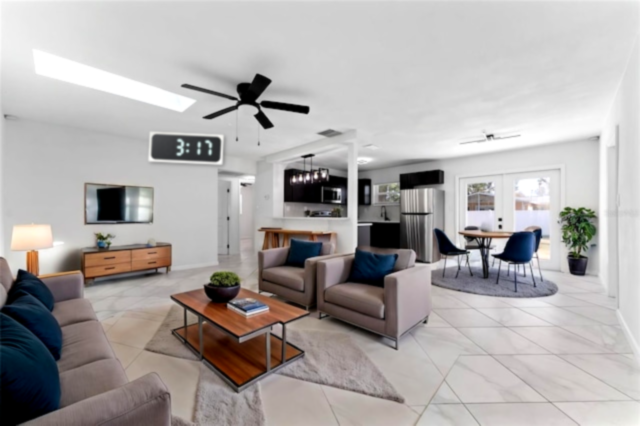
{"hour": 3, "minute": 17}
